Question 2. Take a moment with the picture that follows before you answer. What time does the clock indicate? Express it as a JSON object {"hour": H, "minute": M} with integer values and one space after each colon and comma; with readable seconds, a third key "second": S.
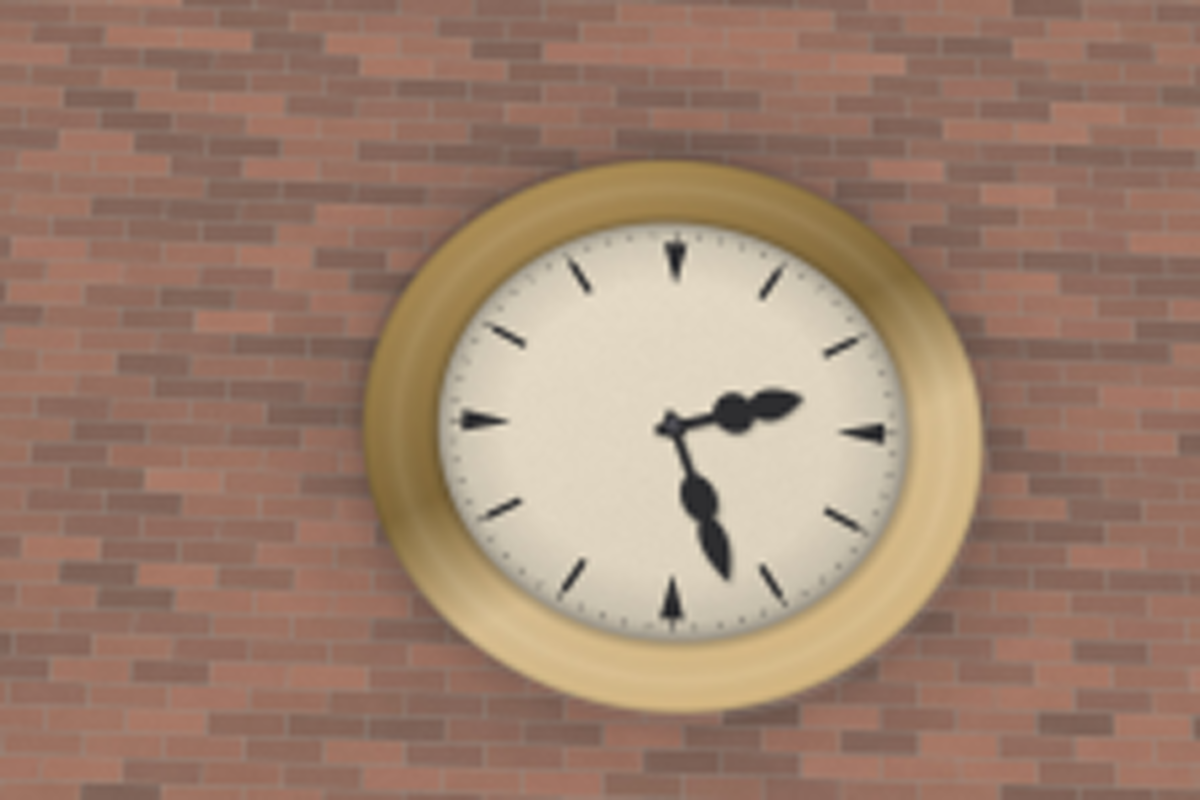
{"hour": 2, "minute": 27}
